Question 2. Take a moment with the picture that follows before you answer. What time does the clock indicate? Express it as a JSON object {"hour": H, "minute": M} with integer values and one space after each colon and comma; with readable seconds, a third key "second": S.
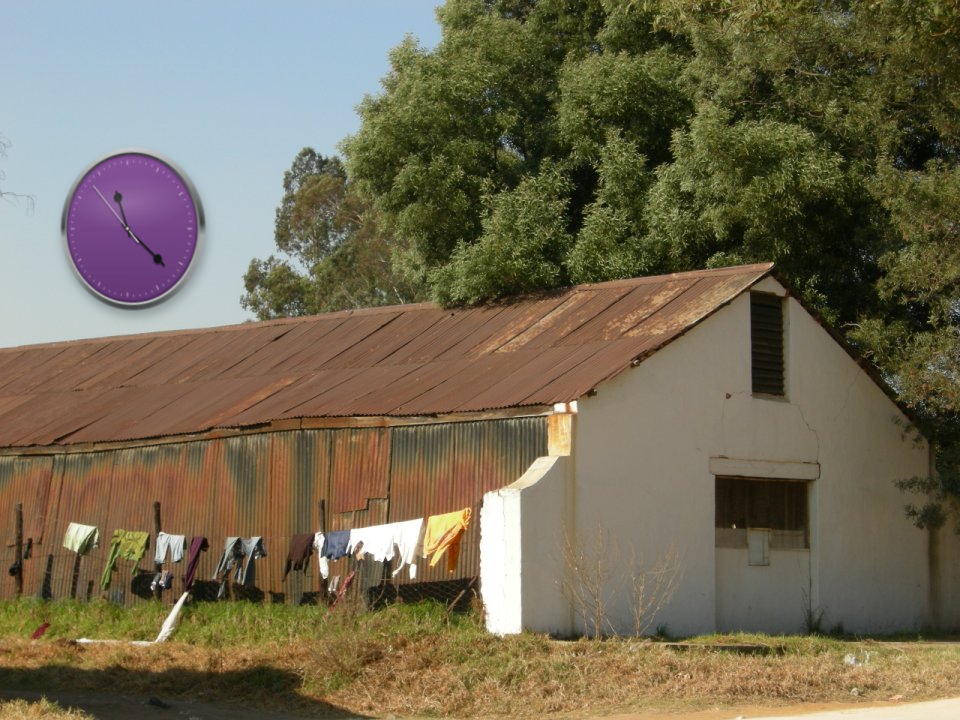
{"hour": 11, "minute": 21, "second": 53}
